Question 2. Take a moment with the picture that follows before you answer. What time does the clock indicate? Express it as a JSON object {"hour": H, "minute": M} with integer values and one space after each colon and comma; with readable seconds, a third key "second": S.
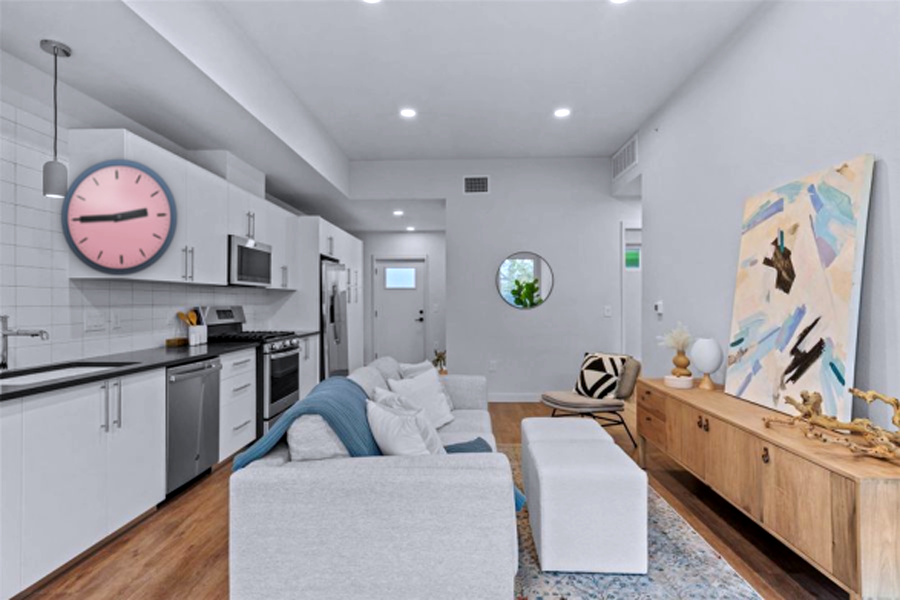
{"hour": 2, "minute": 45}
